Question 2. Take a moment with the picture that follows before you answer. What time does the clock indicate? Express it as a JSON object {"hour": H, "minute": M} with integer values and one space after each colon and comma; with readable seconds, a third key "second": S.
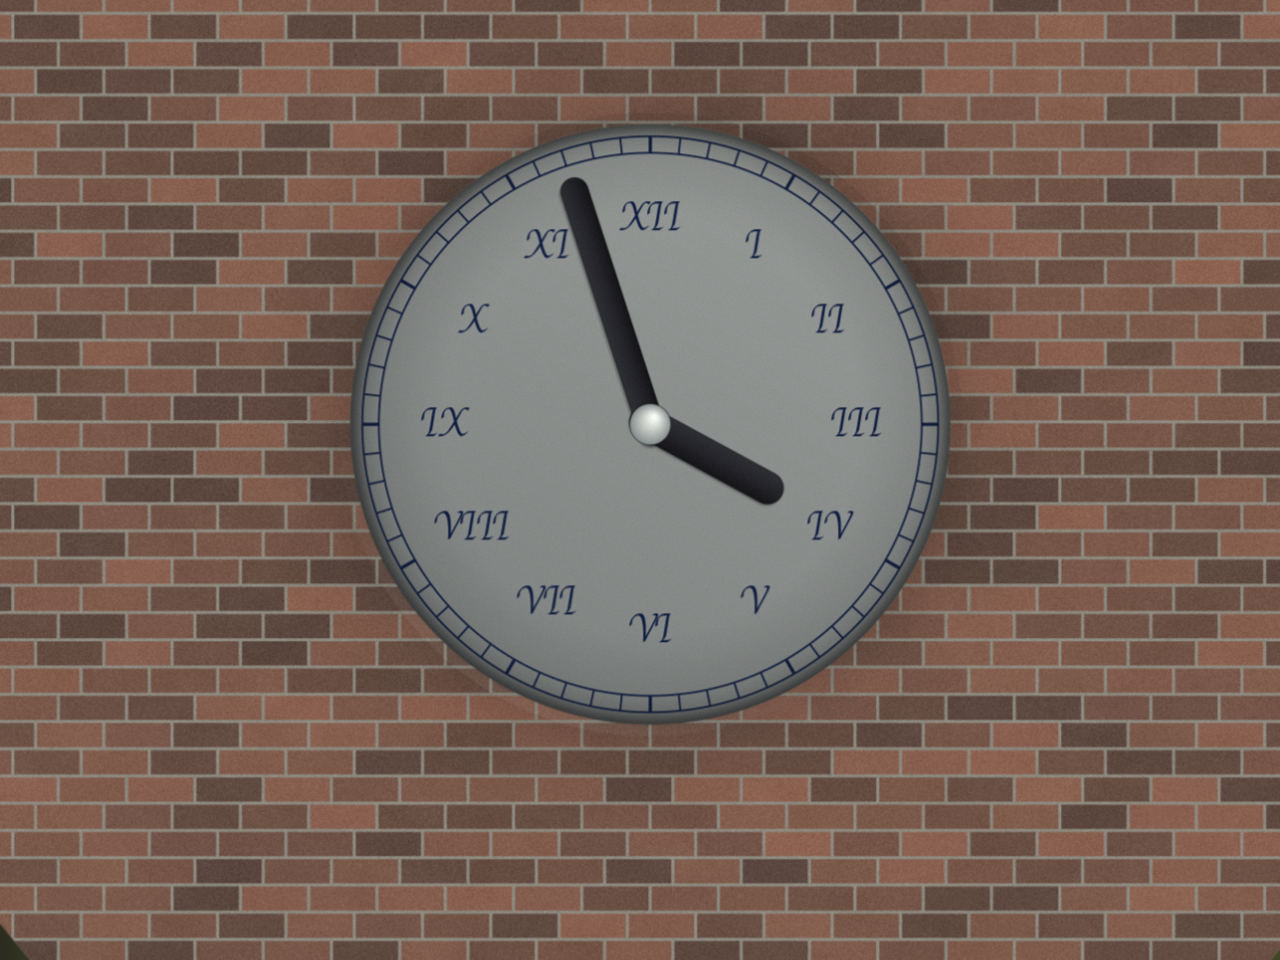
{"hour": 3, "minute": 57}
